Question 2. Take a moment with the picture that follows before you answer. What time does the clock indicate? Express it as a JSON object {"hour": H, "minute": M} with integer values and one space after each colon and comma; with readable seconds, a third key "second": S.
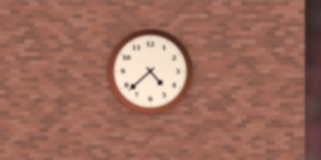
{"hour": 4, "minute": 38}
